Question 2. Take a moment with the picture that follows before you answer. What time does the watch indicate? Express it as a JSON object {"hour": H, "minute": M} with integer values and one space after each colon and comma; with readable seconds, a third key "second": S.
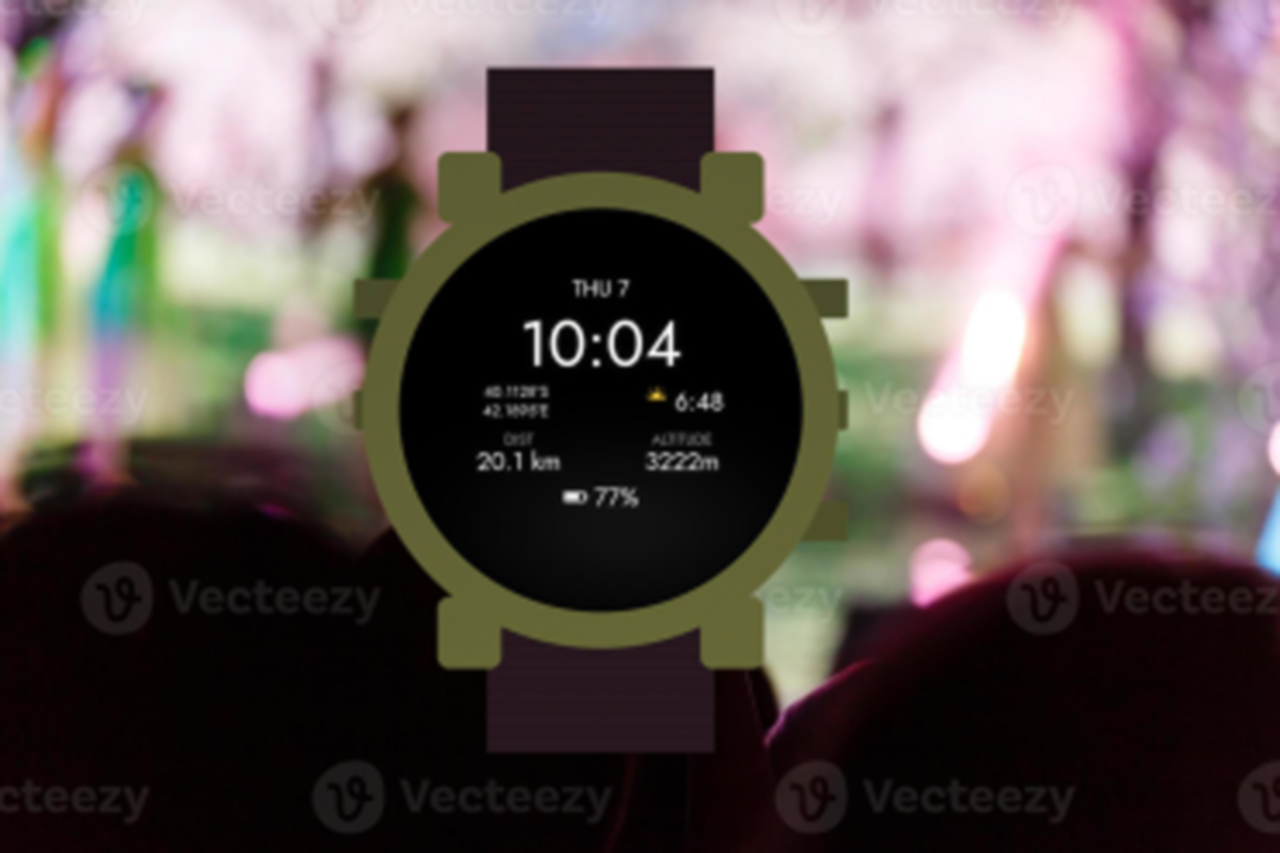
{"hour": 10, "minute": 4}
